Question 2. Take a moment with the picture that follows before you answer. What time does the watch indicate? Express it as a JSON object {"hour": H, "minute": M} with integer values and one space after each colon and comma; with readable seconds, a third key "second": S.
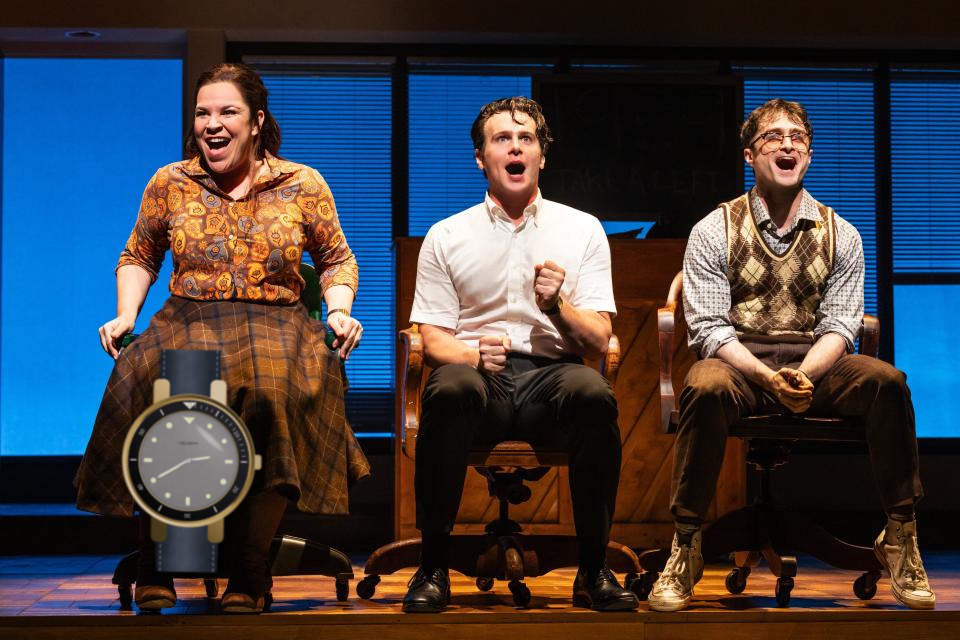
{"hour": 2, "minute": 40}
